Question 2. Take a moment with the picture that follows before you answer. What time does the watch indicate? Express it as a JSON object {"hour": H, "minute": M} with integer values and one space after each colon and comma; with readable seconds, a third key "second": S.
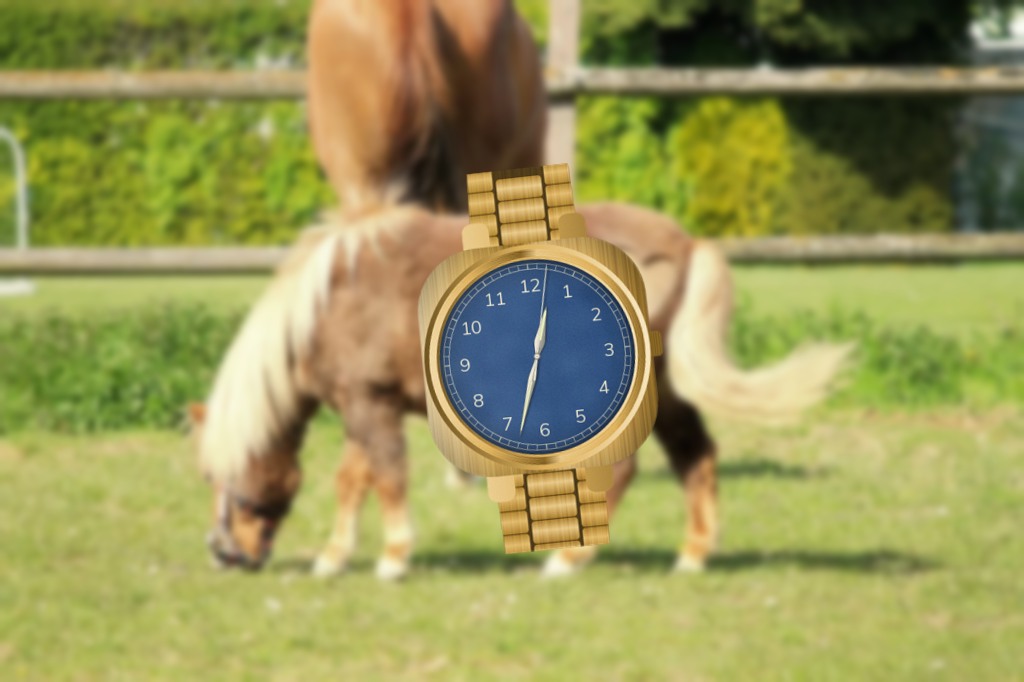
{"hour": 12, "minute": 33, "second": 2}
